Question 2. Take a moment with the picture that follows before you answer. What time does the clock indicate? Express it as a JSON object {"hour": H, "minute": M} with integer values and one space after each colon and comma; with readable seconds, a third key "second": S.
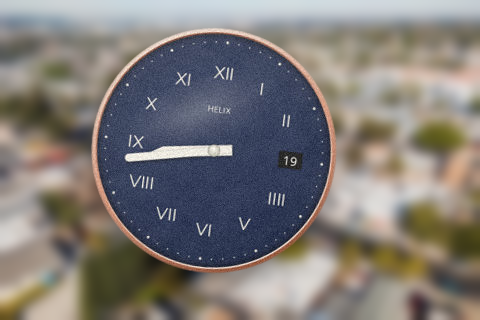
{"hour": 8, "minute": 43}
